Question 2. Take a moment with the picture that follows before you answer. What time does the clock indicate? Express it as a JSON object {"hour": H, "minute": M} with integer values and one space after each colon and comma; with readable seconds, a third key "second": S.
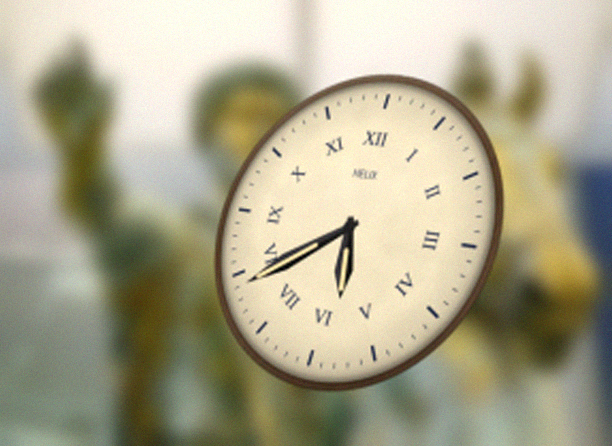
{"hour": 5, "minute": 39}
